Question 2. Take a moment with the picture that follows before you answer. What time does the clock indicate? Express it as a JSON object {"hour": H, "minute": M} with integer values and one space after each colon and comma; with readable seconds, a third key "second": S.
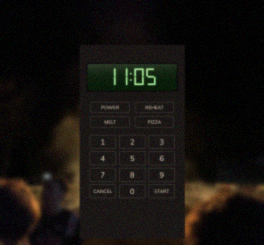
{"hour": 11, "minute": 5}
